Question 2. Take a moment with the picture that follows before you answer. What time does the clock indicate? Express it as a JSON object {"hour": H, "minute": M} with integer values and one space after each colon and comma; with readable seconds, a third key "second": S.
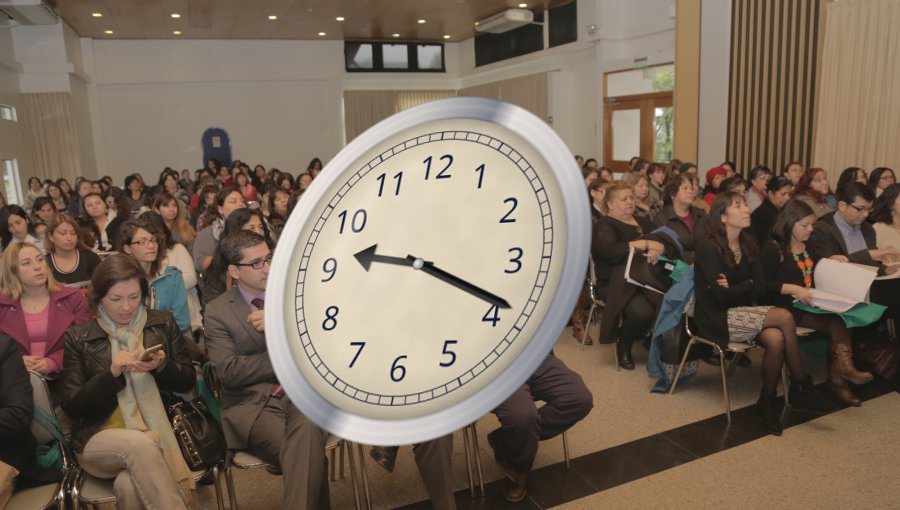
{"hour": 9, "minute": 19}
